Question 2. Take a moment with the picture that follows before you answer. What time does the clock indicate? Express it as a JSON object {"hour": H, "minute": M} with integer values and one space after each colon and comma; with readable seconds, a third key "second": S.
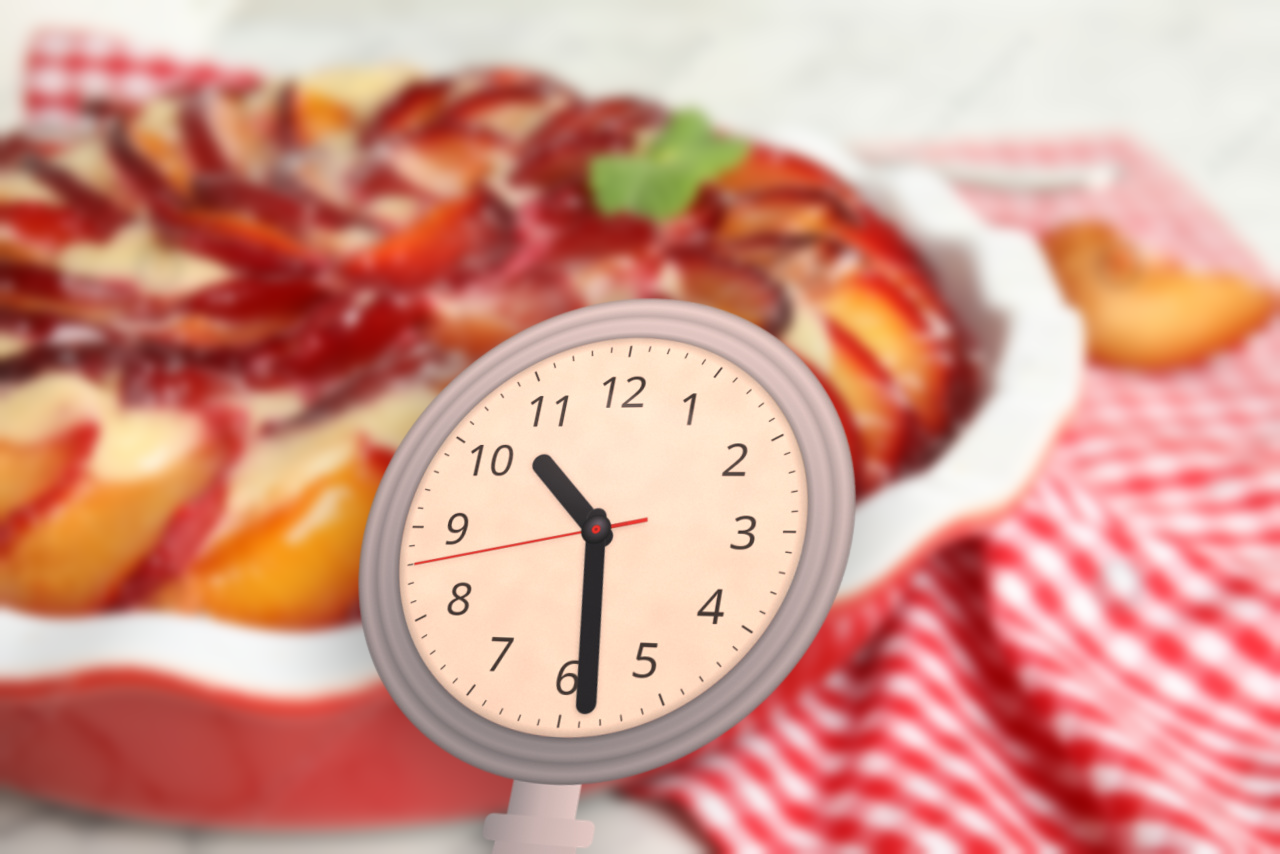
{"hour": 10, "minute": 28, "second": 43}
